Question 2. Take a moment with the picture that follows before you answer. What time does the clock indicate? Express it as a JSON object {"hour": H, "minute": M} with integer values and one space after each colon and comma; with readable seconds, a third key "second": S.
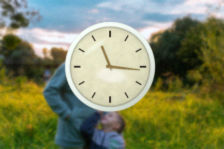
{"hour": 11, "minute": 16}
